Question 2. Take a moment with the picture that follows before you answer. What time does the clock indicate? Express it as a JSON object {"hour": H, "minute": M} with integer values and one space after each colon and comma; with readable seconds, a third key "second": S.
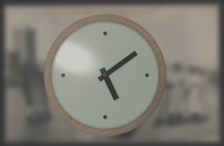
{"hour": 5, "minute": 9}
